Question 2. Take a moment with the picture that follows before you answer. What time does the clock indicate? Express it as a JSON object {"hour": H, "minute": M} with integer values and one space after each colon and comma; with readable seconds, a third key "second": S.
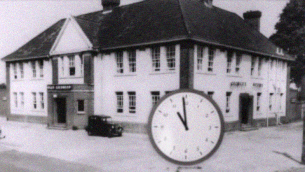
{"hour": 10, "minute": 59}
